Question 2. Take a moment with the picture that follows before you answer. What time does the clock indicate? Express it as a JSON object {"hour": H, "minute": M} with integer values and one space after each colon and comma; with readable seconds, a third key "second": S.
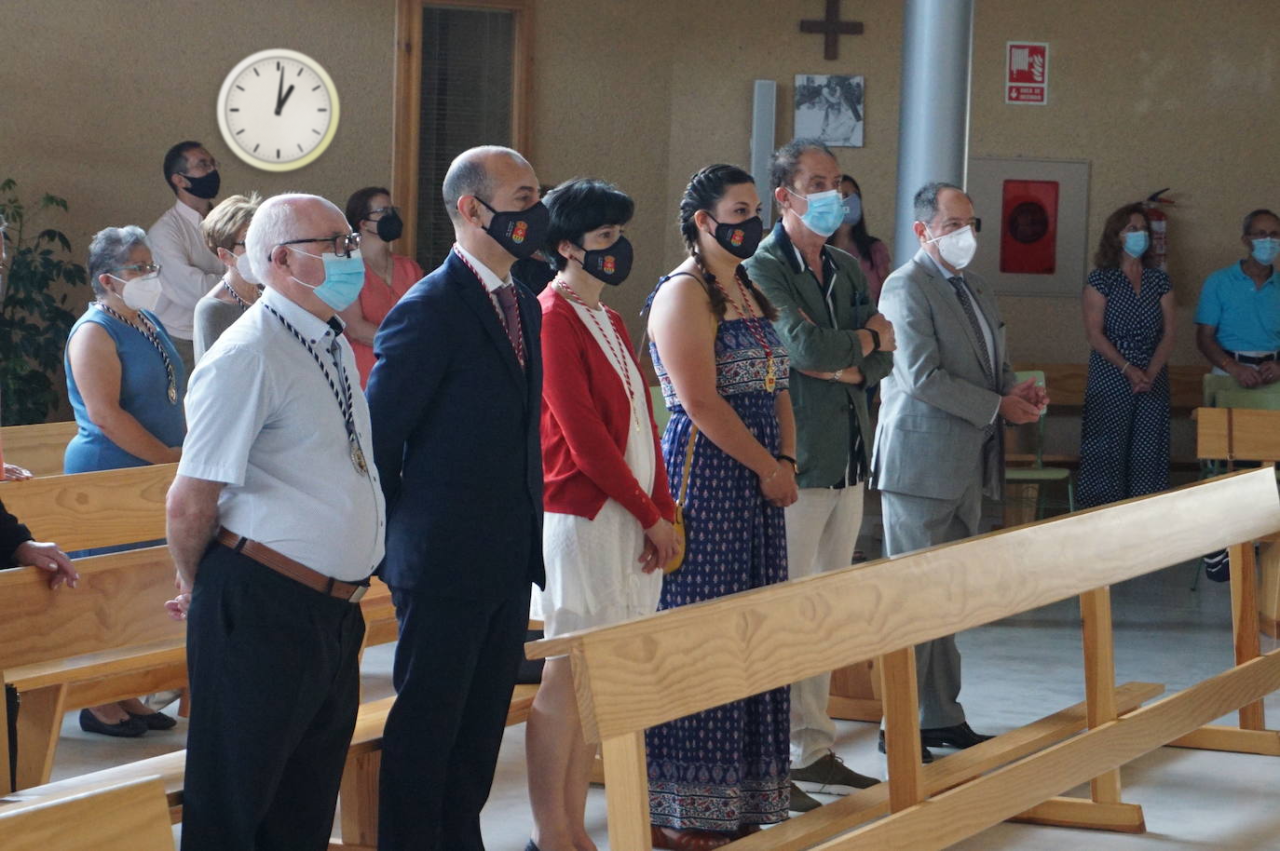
{"hour": 1, "minute": 1}
